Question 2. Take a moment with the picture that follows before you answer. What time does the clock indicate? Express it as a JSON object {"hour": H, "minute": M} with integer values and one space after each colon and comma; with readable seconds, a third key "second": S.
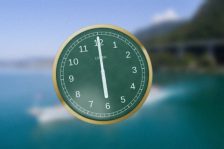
{"hour": 6, "minute": 0}
